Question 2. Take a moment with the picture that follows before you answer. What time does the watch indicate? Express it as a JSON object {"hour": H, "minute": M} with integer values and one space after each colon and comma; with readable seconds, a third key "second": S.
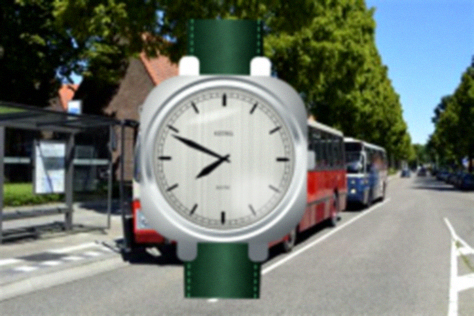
{"hour": 7, "minute": 49}
